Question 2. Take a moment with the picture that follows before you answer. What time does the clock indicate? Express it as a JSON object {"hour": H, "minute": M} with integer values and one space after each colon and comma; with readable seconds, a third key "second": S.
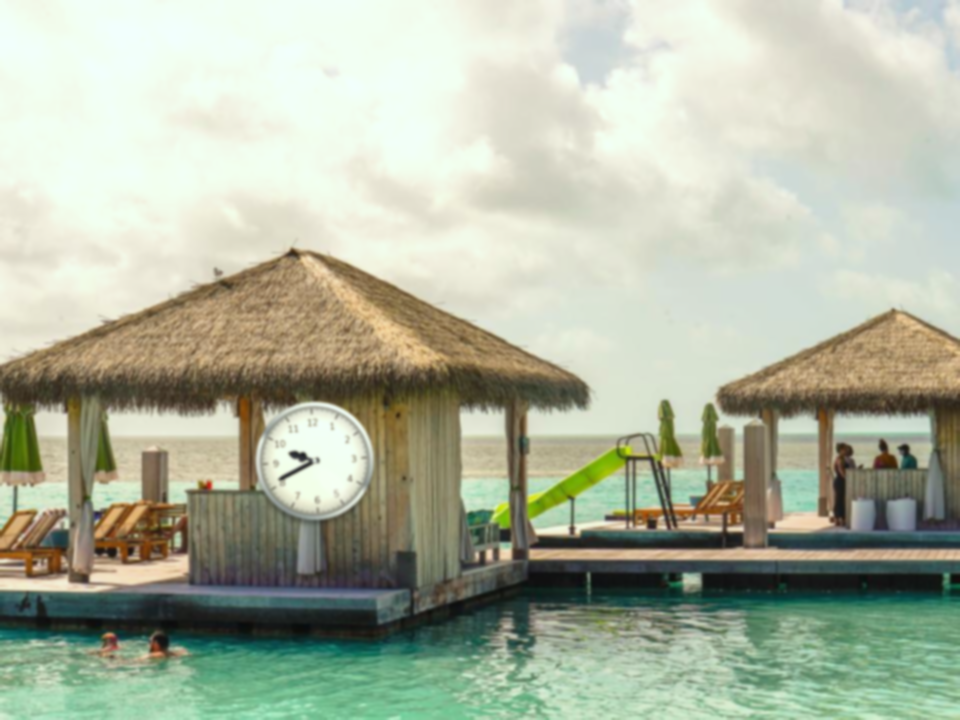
{"hour": 9, "minute": 41}
